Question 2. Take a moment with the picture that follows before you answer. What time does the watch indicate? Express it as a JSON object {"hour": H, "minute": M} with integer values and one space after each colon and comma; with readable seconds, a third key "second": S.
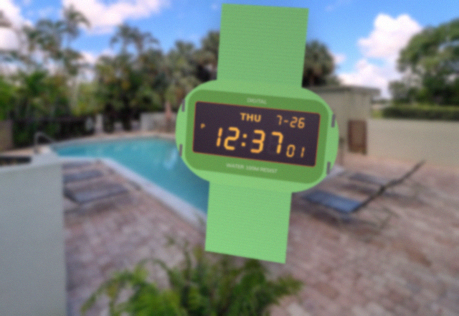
{"hour": 12, "minute": 37, "second": 1}
